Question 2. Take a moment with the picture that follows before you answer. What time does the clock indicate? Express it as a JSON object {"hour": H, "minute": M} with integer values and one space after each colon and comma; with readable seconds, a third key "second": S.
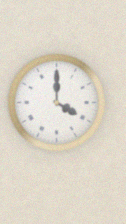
{"hour": 4, "minute": 0}
